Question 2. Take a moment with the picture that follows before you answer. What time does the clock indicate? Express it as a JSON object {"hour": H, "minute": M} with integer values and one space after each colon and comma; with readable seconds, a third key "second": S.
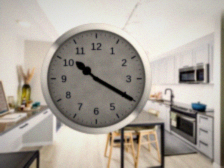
{"hour": 10, "minute": 20}
